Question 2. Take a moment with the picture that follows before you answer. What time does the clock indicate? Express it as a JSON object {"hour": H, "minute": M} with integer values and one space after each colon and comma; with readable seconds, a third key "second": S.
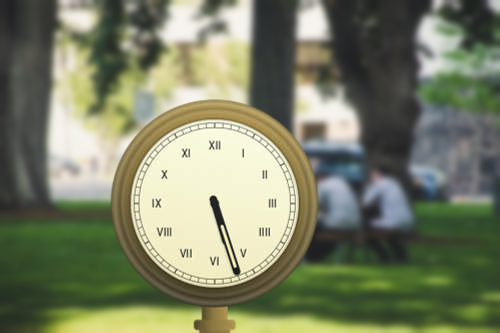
{"hour": 5, "minute": 27}
